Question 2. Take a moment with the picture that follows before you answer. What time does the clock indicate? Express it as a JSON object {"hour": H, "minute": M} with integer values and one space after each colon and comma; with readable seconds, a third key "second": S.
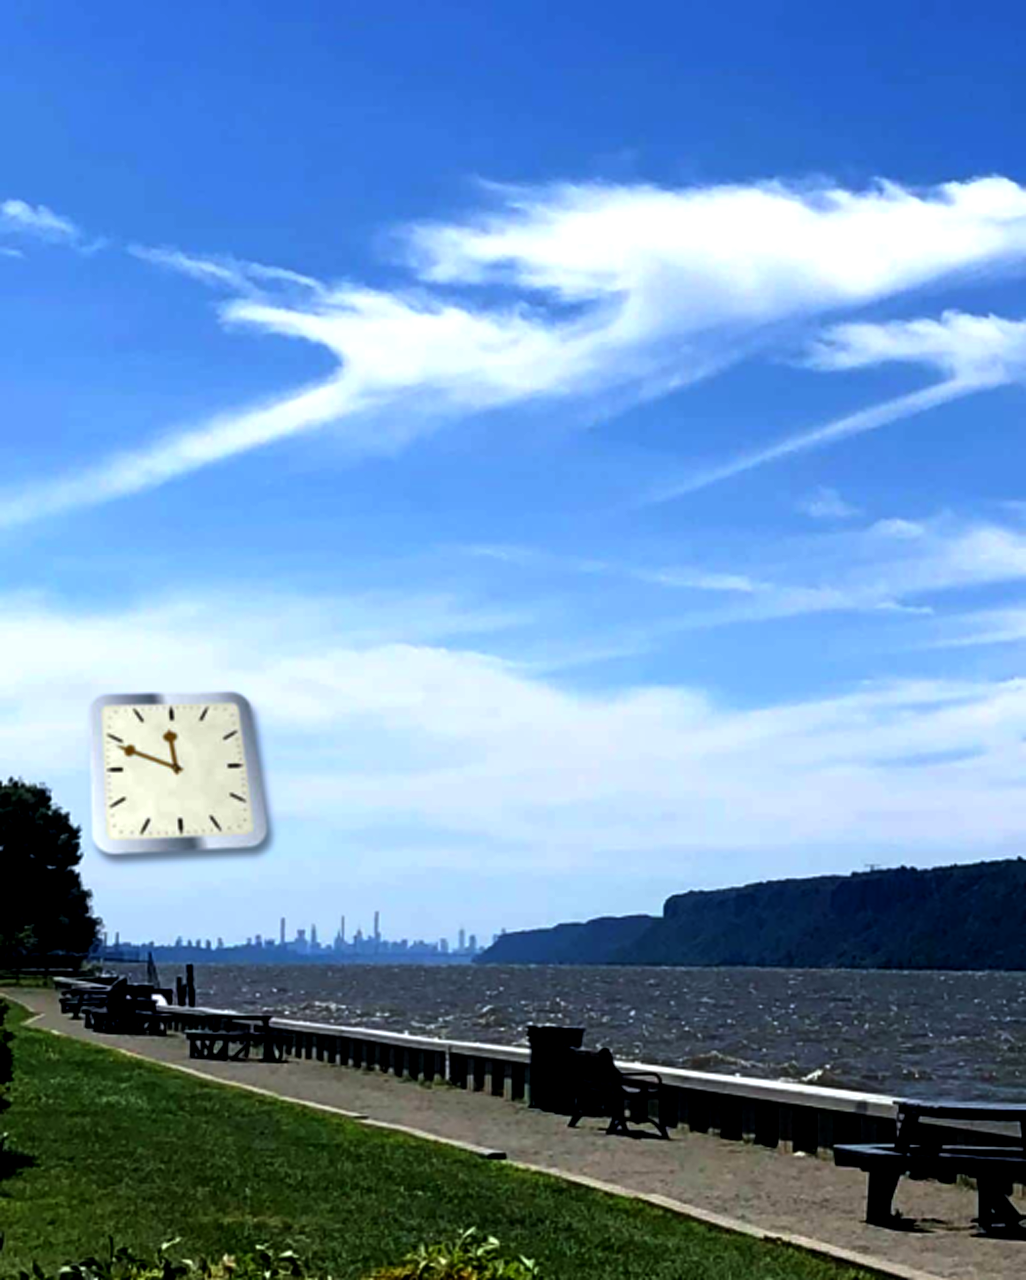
{"hour": 11, "minute": 49}
